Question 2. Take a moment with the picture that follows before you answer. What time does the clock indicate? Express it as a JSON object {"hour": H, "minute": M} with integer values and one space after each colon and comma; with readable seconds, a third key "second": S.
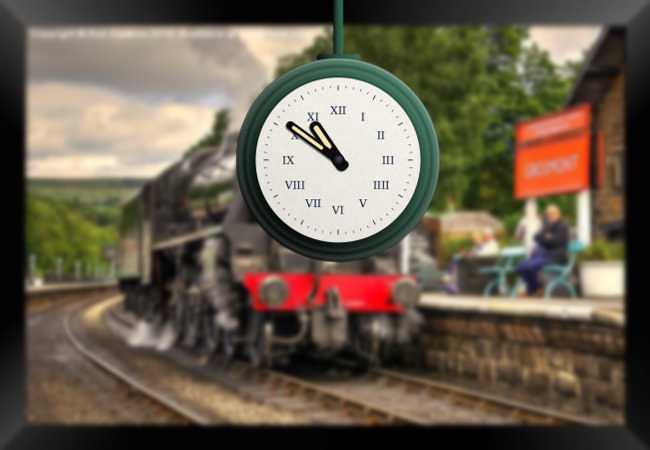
{"hour": 10, "minute": 51}
